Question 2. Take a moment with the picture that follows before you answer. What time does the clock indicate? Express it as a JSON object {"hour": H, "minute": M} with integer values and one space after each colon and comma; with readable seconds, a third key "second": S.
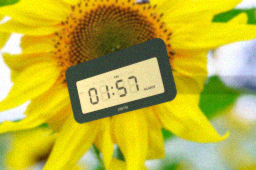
{"hour": 1, "minute": 57}
